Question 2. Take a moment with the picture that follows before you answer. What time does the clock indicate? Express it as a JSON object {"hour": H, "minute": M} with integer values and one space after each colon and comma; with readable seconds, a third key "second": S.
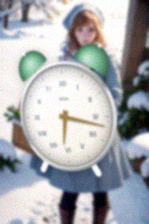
{"hour": 6, "minute": 17}
